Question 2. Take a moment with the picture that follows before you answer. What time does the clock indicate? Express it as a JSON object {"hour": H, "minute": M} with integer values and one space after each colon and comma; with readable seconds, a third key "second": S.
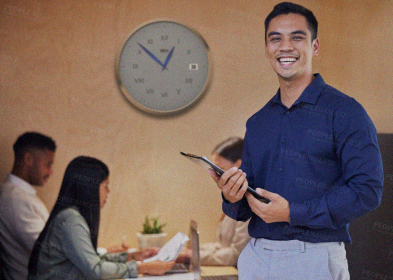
{"hour": 12, "minute": 52}
